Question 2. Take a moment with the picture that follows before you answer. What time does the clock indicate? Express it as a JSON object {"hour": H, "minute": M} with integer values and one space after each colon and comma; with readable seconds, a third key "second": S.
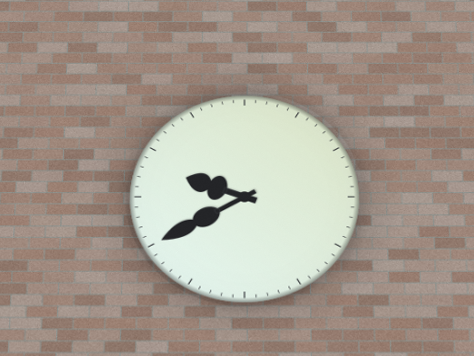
{"hour": 9, "minute": 40}
